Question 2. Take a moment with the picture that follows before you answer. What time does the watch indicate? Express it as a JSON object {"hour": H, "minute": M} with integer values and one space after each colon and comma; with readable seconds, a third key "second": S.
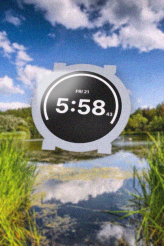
{"hour": 5, "minute": 58}
